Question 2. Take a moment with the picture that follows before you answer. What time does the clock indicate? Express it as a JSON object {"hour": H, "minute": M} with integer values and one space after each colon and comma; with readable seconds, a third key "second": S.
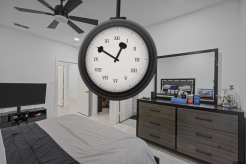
{"hour": 12, "minute": 50}
